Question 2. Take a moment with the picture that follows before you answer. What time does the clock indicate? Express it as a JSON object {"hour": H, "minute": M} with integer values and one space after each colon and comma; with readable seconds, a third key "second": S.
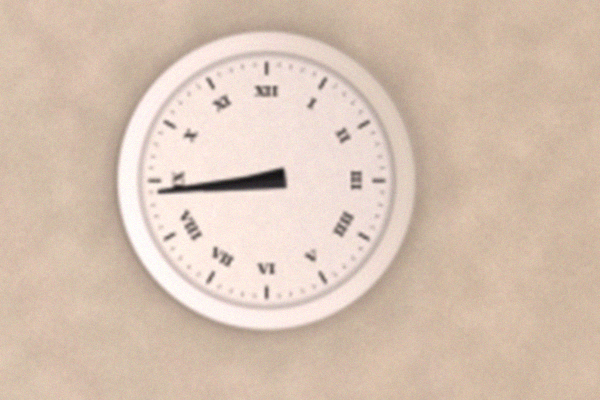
{"hour": 8, "minute": 44}
